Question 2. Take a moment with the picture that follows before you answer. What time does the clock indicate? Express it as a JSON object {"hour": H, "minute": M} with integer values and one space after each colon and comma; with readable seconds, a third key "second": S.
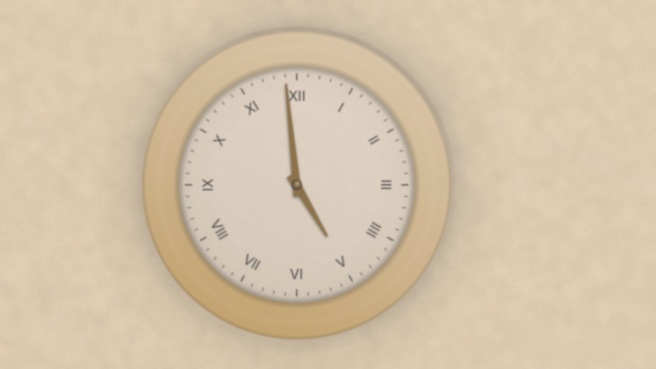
{"hour": 4, "minute": 59}
